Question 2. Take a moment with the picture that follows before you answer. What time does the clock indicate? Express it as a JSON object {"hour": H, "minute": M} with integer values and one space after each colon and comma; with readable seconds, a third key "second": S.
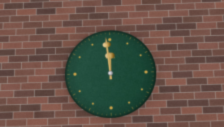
{"hour": 11, "minute": 59}
